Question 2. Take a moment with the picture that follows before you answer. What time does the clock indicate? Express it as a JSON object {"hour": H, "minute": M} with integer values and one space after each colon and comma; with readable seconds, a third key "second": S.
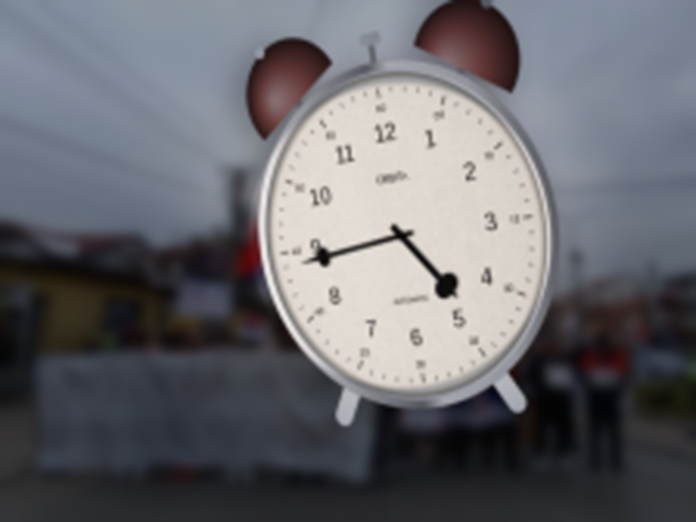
{"hour": 4, "minute": 44}
